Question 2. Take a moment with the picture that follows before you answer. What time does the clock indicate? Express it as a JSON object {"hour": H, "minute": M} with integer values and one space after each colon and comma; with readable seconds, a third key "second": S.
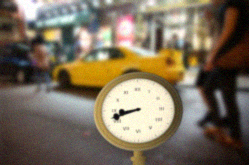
{"hour": 8, "minute": 42}
